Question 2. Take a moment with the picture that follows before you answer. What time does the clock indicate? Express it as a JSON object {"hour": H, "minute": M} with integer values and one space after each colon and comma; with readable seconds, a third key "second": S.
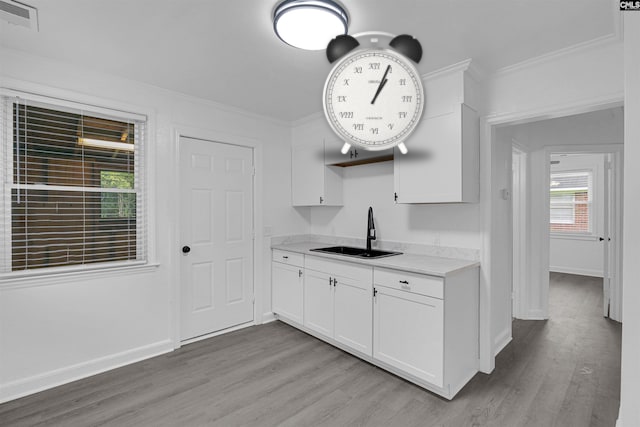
{"hour": 1, "minute": 4}
